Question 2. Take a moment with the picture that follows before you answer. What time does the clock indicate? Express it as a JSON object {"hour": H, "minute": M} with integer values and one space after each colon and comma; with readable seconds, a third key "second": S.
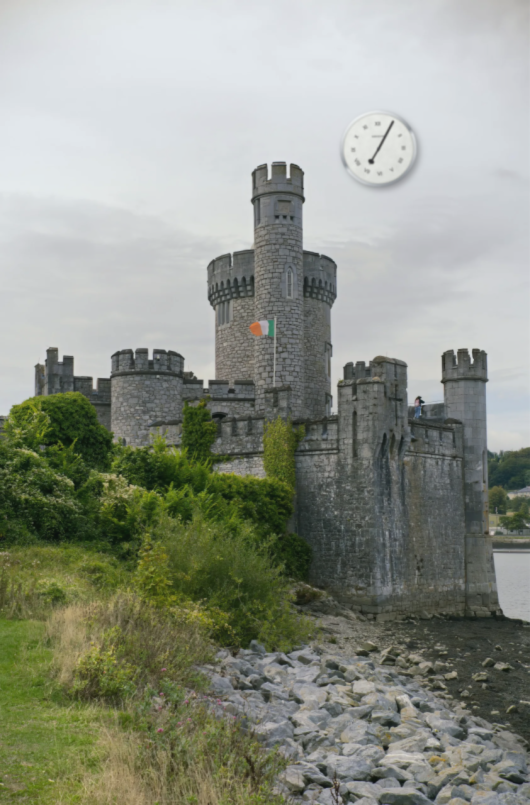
{"hour": 7, "minute": 5}
